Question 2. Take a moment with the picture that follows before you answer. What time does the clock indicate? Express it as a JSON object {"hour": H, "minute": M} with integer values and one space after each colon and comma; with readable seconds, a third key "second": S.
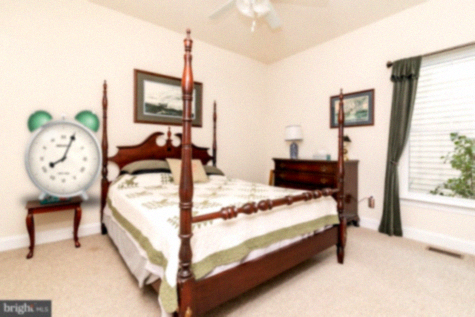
{"hour": 8, "minute": 4}
